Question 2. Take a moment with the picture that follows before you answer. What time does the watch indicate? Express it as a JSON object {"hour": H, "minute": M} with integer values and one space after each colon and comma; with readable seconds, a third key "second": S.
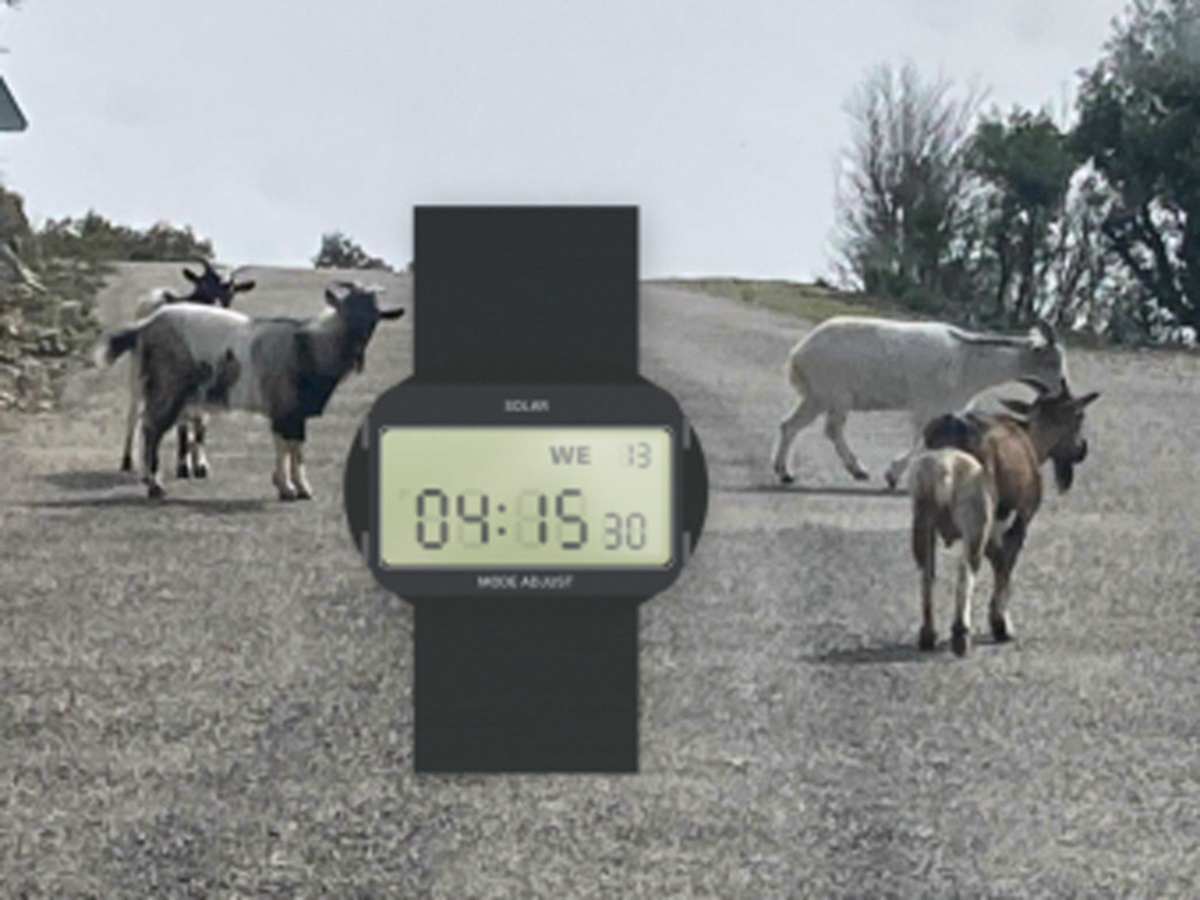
{"hour": 4, "minute": 15, "second": 30}
